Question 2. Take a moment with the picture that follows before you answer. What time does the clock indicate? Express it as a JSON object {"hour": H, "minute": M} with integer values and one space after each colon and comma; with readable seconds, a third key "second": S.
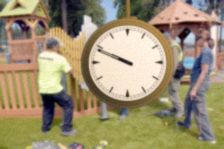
{"hour": 9, "minute": 49}
